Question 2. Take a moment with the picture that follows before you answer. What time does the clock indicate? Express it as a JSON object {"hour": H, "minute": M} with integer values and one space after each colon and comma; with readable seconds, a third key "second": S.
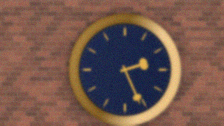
{"hour": 2, "minute": 26}
